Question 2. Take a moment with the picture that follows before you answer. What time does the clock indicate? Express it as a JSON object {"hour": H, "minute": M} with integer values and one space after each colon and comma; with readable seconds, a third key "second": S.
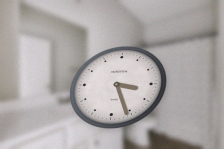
{"hour": 3, "minute": 26}
